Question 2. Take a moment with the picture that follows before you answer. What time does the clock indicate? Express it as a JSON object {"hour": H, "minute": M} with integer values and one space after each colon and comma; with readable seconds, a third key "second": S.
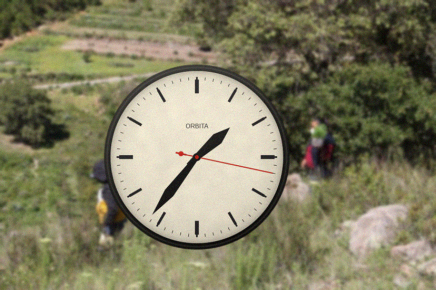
{"hour": 1, "minute": 36, "second": 17}
